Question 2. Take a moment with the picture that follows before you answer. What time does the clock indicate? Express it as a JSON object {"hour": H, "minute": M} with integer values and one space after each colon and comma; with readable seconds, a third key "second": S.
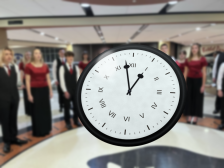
{"hour": 12, "minute": 58}
